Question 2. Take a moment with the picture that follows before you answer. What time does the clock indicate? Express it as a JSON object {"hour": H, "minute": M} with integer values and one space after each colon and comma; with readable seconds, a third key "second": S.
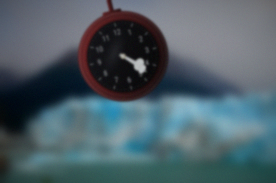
{"hour": 4, "minute": 23}
